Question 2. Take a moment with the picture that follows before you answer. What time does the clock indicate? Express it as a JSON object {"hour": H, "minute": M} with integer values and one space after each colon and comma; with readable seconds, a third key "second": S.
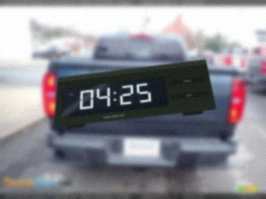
{"hour": 4, "minute": 25}
